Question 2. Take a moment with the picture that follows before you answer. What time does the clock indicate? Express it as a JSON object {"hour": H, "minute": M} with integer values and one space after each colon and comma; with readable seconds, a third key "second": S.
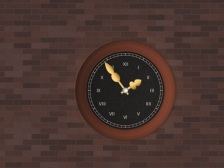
{"hour": 1, "minute": 54}
